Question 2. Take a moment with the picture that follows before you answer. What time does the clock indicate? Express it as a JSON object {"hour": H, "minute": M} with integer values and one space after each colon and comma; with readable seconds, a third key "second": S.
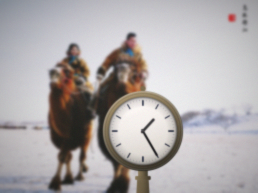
{"hour": 1, "minute": 25}
